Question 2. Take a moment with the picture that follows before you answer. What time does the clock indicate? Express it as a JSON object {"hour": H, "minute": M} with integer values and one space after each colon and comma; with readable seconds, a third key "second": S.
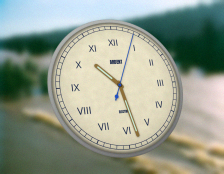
{"hour": 10, "minute": 28, "second": 4}
